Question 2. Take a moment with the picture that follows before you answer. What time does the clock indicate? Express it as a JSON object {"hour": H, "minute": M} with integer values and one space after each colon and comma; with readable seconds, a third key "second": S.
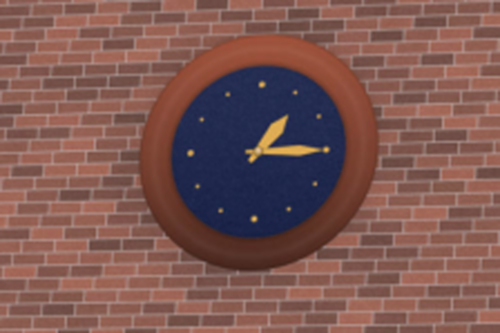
{"hour": 1, "minute": 15}
